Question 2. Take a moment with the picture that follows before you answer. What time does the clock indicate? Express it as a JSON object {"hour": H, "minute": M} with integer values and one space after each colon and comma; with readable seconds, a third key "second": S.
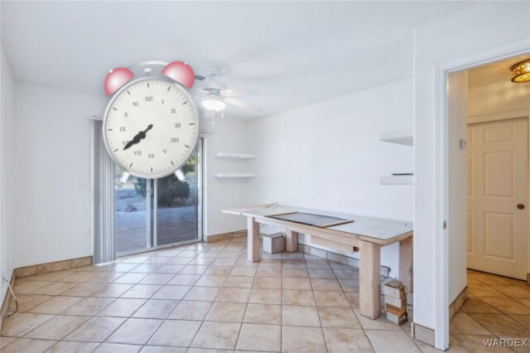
{"hour": 7, "minute": 39}
